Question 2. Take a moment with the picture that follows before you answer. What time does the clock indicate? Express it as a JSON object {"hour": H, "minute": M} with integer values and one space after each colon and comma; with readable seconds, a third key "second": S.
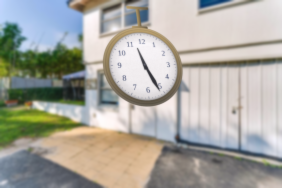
{"hour": 11, "minute": 26}
